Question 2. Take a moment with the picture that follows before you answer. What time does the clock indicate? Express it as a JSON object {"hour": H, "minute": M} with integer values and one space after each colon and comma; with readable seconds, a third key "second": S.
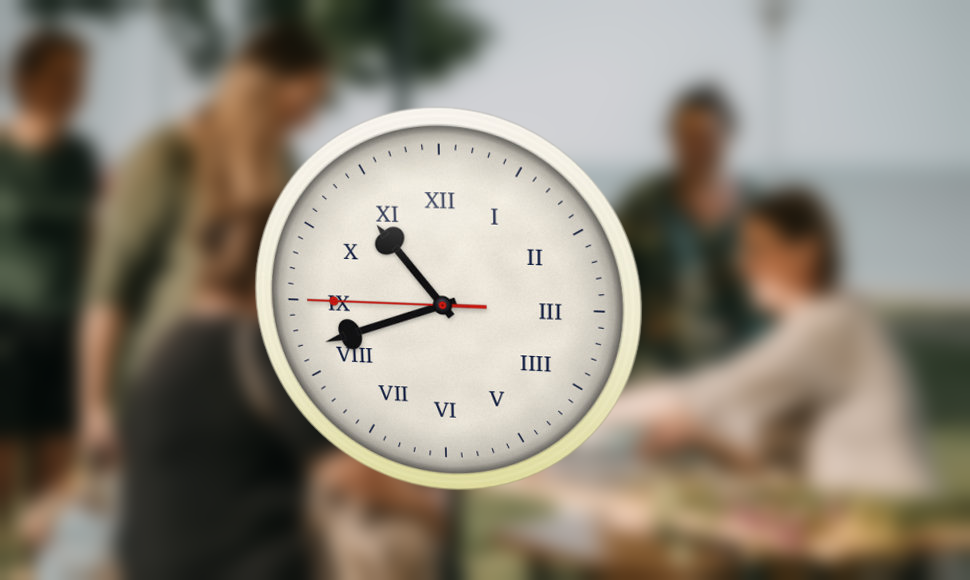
{"hour": 10, "minute": 41, "second": 45}
